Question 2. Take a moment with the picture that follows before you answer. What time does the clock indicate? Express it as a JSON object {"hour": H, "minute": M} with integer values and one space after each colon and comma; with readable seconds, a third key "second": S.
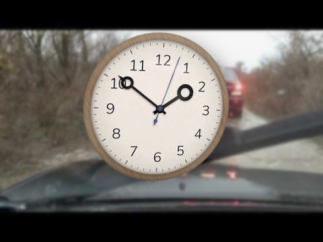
{"hour": 1, "minute": 51, "second": 3}
